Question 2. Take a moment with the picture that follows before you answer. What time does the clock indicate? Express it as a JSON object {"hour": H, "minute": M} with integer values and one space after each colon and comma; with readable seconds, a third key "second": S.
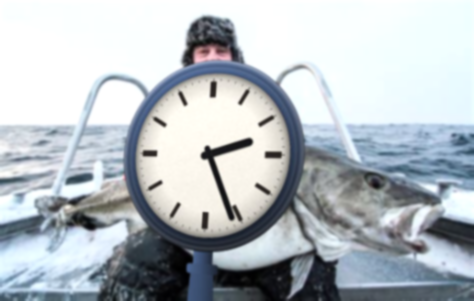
{"hour": 2, "minute": 26}
